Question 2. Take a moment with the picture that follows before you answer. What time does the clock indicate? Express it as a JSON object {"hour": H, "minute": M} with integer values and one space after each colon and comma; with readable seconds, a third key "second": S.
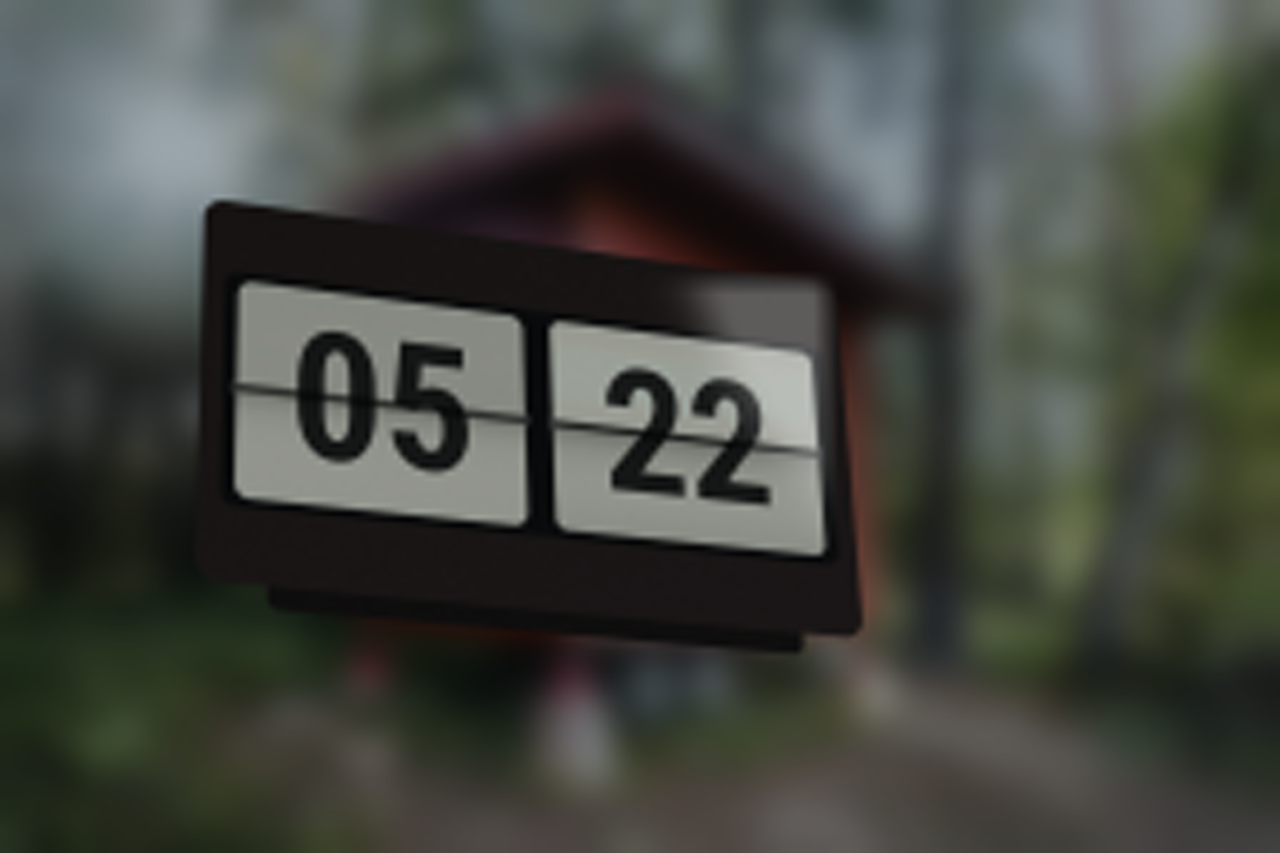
{"hour": 5, "minute": 22}
